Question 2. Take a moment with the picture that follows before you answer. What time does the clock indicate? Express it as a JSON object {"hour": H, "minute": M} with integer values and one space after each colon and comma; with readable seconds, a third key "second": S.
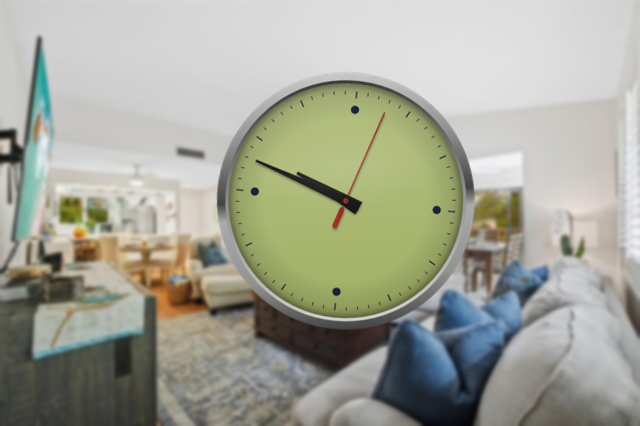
{"hour": 9, "minute": 48, "second": 3}
